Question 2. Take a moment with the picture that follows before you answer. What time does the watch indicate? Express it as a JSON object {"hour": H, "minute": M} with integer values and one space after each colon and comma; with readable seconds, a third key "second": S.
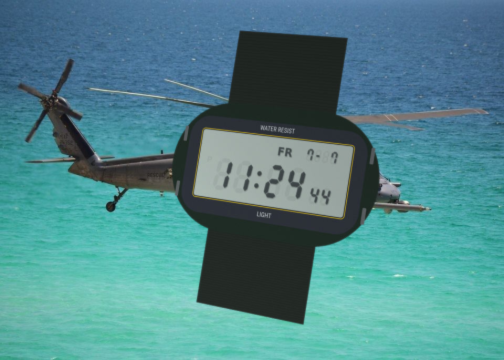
{"hour": 11, "minute": 24, "second": 44}
